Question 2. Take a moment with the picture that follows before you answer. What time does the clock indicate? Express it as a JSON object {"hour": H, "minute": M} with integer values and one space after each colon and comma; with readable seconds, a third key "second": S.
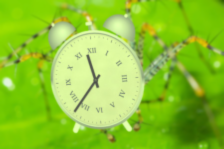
{"hour": 11, "minute": 37}
